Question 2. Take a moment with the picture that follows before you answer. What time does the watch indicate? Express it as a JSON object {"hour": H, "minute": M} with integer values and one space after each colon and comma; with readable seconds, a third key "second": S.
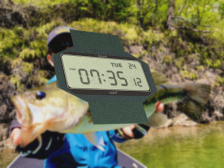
{"hour": 7, "minute": 35, "second": 12}
